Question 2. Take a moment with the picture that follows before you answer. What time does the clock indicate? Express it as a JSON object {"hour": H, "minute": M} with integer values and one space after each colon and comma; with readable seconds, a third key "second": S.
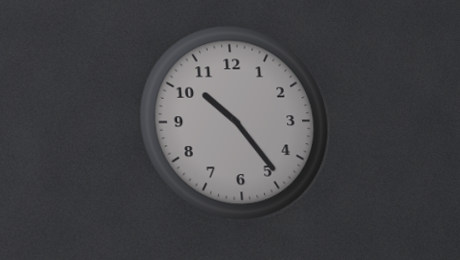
{"hour": 10, "minute": 24}
